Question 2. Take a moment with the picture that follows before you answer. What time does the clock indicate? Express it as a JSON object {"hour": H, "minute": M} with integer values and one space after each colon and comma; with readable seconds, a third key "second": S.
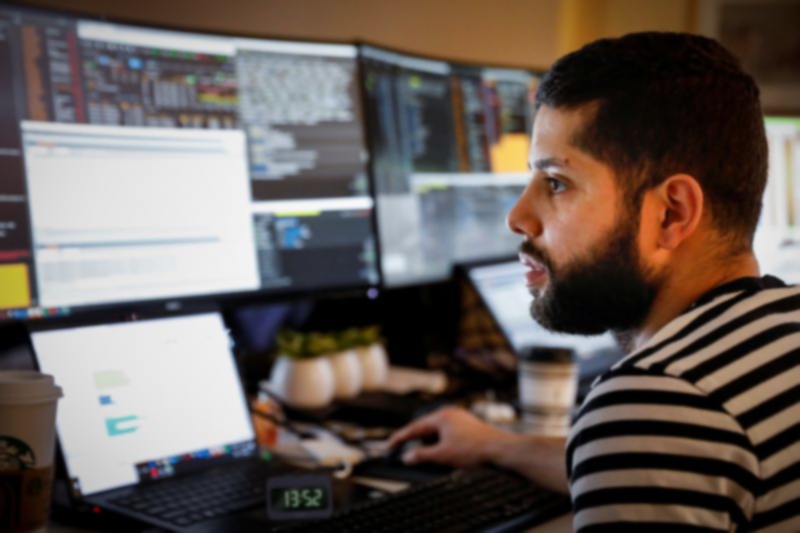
{"hour": 13, "minute": 52}
